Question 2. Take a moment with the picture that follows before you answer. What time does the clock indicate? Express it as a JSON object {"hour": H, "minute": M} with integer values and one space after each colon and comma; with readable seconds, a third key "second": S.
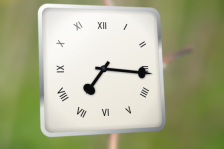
{"hour": 7, "minute": 16}
